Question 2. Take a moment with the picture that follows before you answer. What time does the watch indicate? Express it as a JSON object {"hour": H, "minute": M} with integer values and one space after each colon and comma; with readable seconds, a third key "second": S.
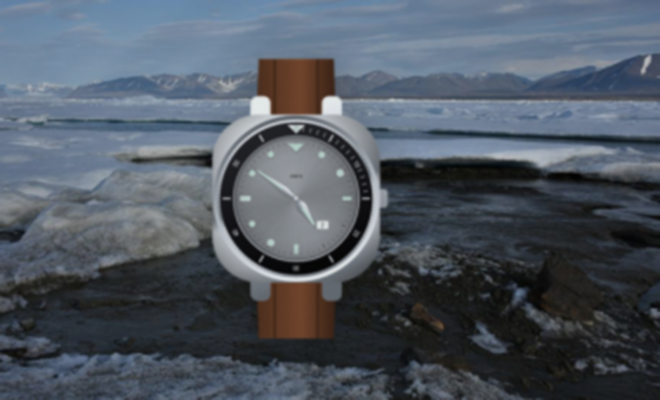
{"hour": 4, "minute": 51}
